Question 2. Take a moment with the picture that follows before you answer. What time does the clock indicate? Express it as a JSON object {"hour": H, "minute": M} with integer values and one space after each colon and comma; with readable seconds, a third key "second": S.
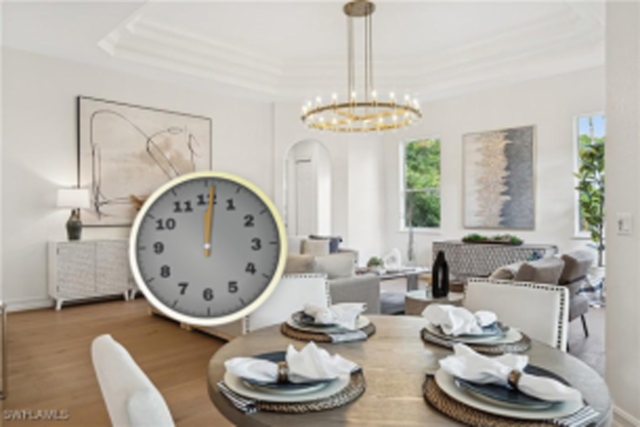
{"hour": 12, "minute": 1}
